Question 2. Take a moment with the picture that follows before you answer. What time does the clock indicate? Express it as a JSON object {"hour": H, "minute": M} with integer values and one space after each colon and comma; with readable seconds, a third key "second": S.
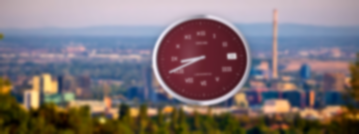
{"hour": 8, "minute": 41}
